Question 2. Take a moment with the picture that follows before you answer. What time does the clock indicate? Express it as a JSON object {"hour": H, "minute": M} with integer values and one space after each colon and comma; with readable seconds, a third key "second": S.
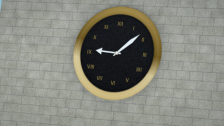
{"hour": 9, "minute": 8}
